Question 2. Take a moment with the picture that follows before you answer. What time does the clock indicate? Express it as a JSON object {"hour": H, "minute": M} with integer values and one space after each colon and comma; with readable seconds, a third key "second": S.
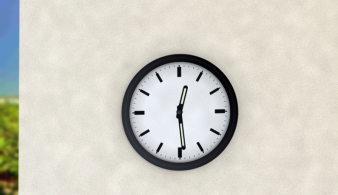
{"hour": 12, "minute": 29}
